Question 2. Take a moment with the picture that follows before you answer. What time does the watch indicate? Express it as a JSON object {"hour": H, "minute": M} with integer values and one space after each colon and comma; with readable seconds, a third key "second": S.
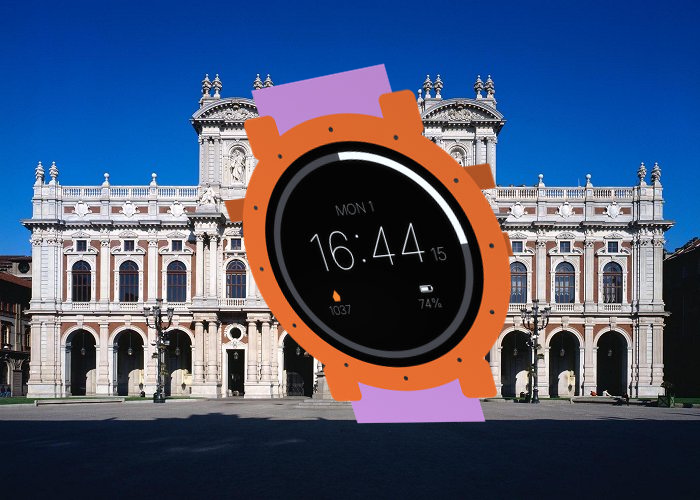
{"hour": 16, "minute": 44, "second": 15}
